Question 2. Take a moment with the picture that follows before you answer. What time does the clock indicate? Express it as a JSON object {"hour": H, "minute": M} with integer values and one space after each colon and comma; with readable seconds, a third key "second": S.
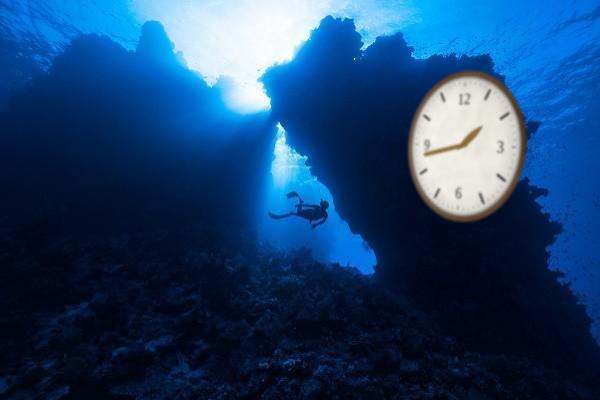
{"hour": 1, "minute": 43}
